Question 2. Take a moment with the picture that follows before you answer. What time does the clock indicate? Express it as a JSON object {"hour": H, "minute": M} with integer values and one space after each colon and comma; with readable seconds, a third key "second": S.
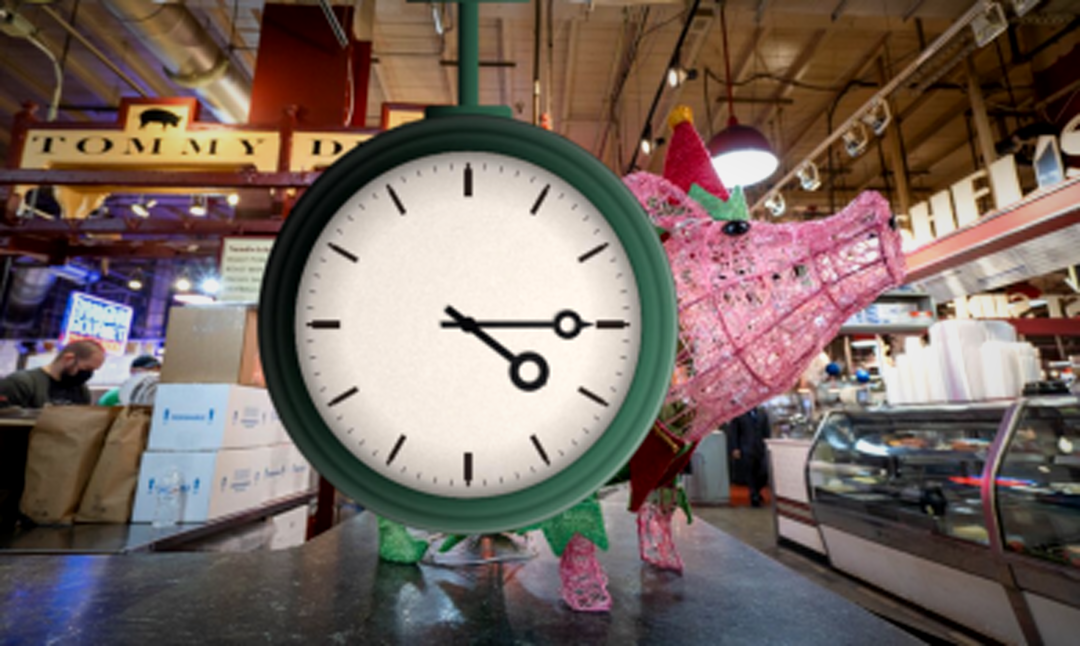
{"hour": 4, "minute": 15}
